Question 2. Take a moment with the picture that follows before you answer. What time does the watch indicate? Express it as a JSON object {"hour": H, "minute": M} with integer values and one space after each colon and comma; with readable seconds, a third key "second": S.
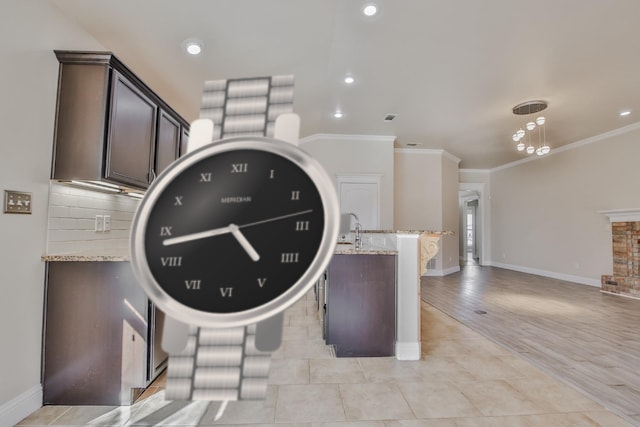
{"hour": 4, "minute": 43, "second": 13}
